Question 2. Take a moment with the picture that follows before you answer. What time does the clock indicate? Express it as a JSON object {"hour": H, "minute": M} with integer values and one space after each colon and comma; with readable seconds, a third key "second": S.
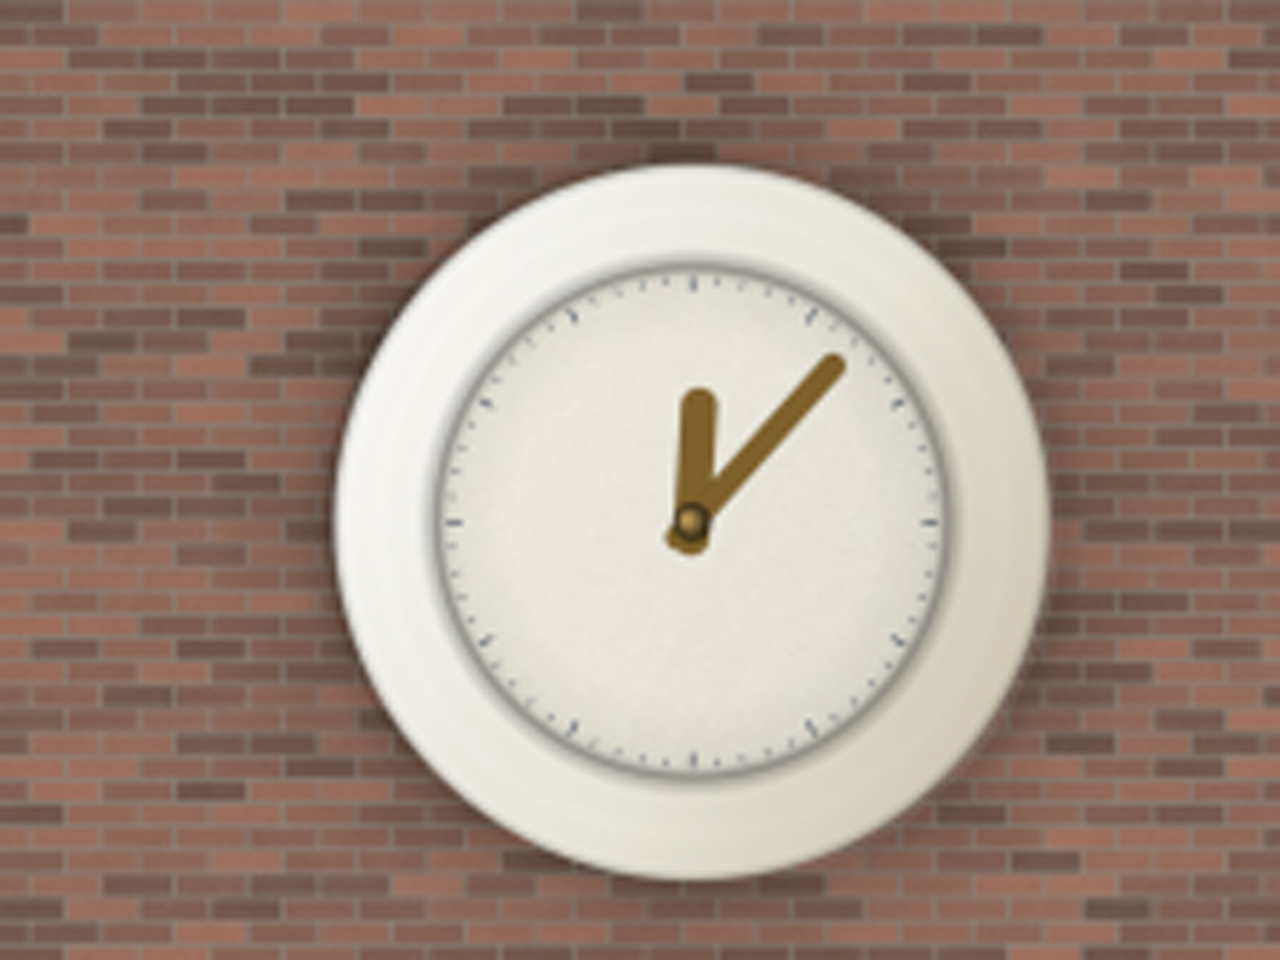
{"hour": 12, "minute": 7}
